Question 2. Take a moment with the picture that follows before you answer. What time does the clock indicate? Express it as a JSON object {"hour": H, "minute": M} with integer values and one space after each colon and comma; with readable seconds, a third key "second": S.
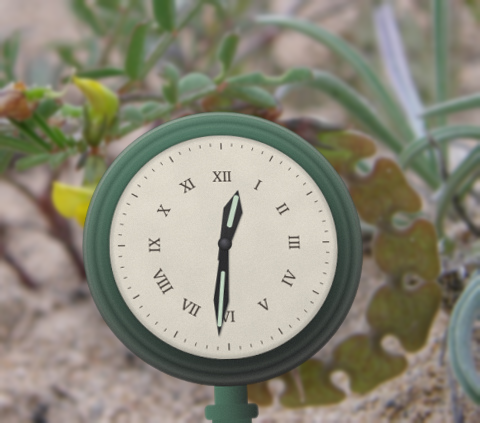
{"hour": 12, "minute": 31}
